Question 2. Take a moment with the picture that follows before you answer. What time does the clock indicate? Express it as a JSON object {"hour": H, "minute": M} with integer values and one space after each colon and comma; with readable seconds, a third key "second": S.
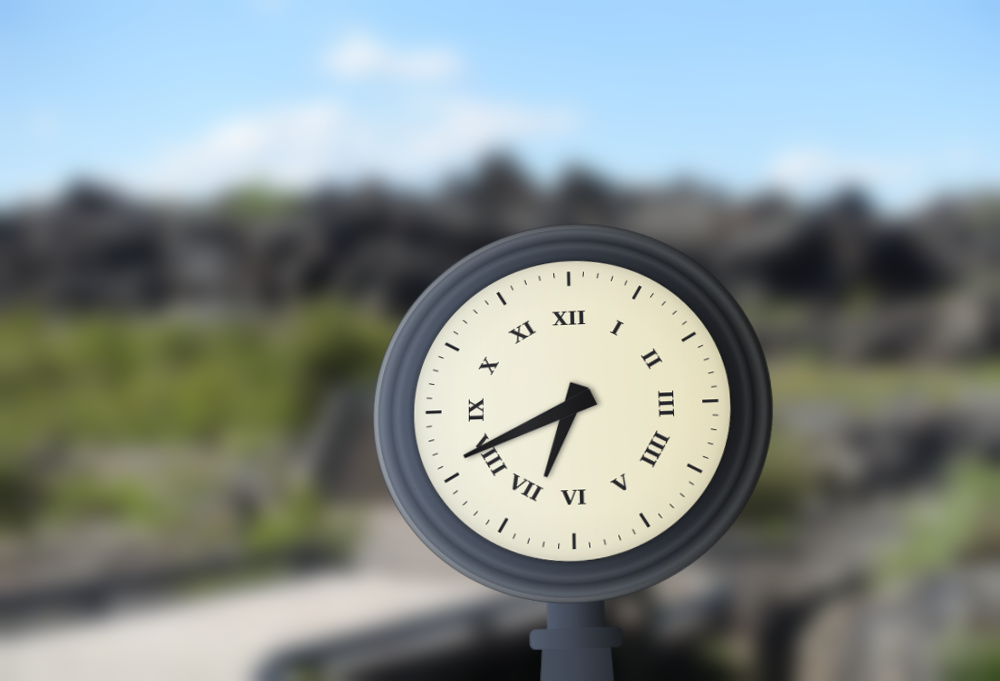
{"hour": 6, "minute": 41}
